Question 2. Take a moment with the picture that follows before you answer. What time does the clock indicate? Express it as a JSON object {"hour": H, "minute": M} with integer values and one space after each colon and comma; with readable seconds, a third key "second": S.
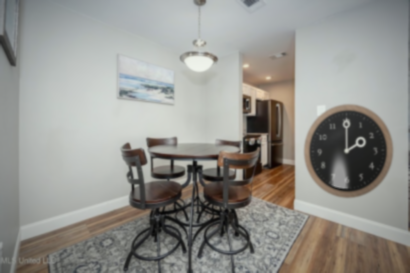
{"hour": 2, "minute": 0}
